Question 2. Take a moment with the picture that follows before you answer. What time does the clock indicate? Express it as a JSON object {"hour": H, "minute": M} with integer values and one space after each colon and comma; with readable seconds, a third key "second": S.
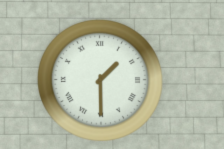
{"hour": 1, "minute": 30}
